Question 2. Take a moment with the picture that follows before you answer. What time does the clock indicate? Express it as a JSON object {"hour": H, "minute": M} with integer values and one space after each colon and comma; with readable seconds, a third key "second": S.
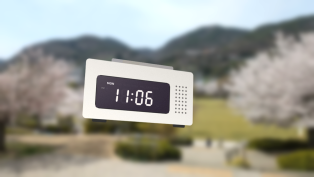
{"hour": 11, "minute": 6}
